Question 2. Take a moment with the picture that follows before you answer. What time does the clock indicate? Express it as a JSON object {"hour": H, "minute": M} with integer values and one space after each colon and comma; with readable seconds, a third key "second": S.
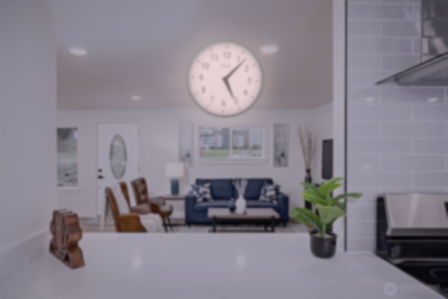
{"hour": 5, "minute": 7}
